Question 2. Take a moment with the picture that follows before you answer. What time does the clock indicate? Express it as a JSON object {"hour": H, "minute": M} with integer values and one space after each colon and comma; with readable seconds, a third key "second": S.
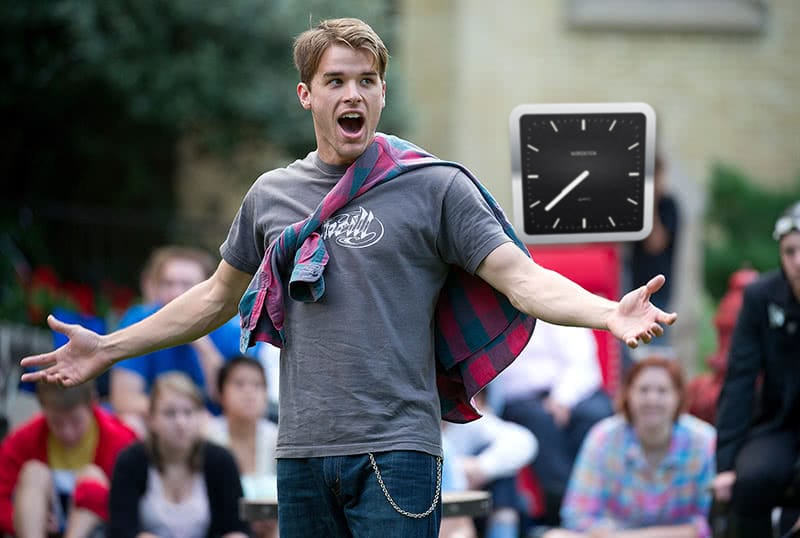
{"hour": 7, "minute": 38}
